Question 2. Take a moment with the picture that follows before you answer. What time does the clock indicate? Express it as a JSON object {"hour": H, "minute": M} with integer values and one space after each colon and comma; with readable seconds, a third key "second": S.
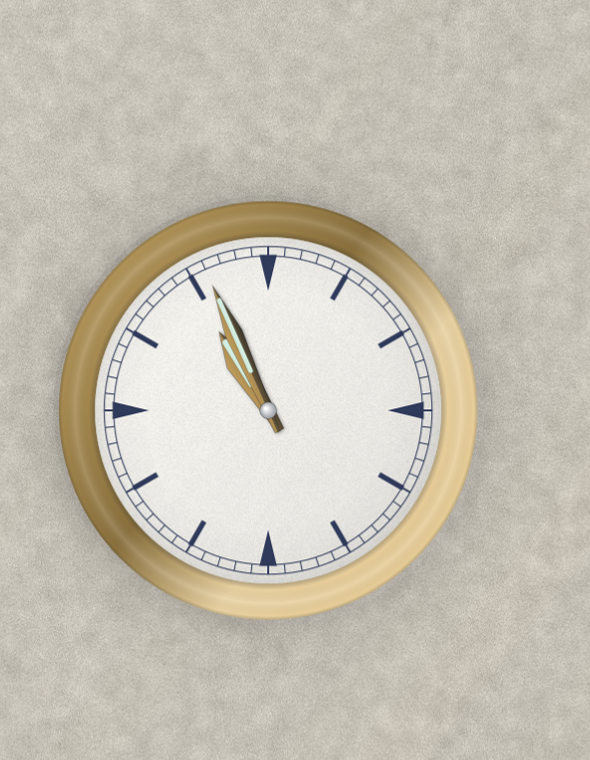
{"hour": 10, "minute": 56}
